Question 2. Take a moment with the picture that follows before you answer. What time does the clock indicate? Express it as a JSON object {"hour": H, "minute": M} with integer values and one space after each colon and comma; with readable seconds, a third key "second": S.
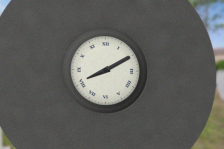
{"hour": 8, "minute": 10}
